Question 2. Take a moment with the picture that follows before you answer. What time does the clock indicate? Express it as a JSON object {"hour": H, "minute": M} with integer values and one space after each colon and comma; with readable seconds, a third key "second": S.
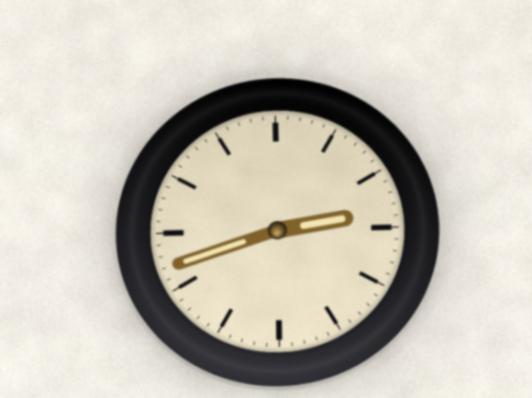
{"hour": 2, "minute": 42}
